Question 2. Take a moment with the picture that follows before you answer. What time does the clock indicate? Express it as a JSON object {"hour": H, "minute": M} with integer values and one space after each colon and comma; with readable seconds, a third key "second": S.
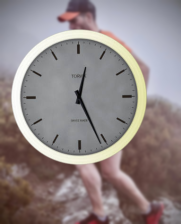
{"hour": 12, "minute": 26}
